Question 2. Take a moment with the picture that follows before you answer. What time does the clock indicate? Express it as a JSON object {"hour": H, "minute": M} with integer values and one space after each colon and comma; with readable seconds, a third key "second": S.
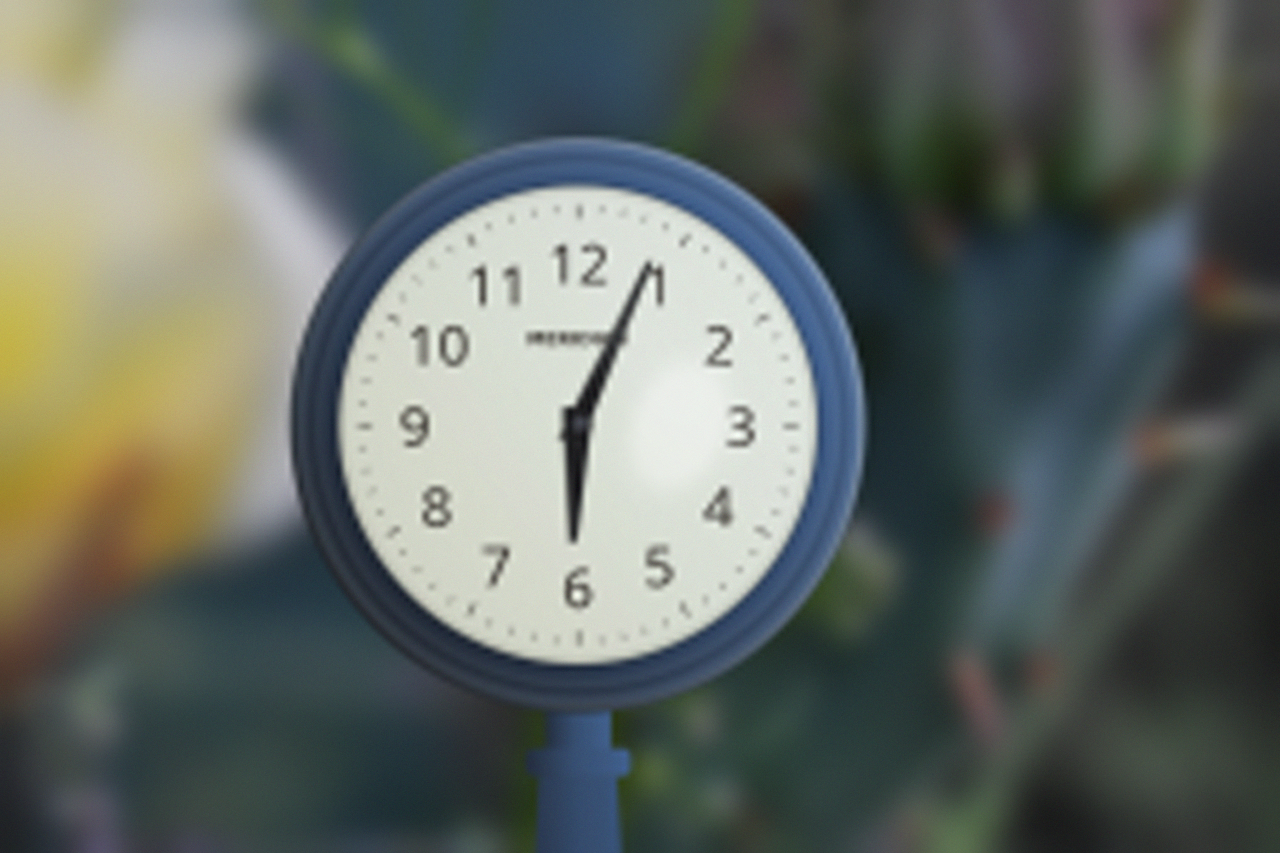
{"hour": 6, "minute": 4}
